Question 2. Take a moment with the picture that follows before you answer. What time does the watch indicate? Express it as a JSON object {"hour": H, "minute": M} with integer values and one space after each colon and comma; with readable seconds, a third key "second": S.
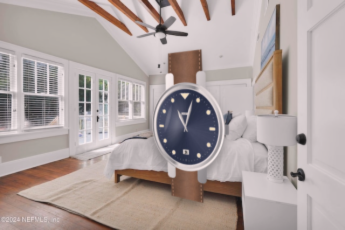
{"hour": 11, "minute": 3}
